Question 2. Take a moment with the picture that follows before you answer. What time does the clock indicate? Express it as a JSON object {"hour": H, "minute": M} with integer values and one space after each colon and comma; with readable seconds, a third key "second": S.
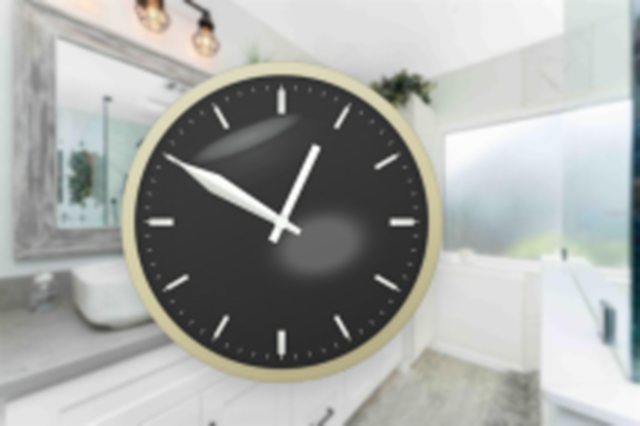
{"hour": 12, "minute": 50}
